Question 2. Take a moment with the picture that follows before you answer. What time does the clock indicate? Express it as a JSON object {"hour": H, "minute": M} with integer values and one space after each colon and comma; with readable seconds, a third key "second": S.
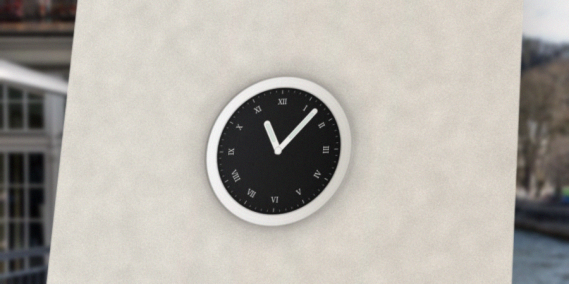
{"hour": 11, "minute": 7}
